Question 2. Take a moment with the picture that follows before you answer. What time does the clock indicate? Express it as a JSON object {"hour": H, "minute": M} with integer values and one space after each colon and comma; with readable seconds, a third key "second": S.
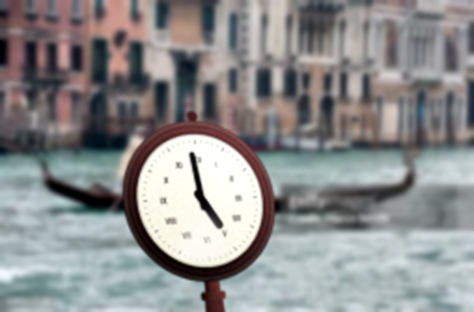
{"hour": 4, "minute": 59}
